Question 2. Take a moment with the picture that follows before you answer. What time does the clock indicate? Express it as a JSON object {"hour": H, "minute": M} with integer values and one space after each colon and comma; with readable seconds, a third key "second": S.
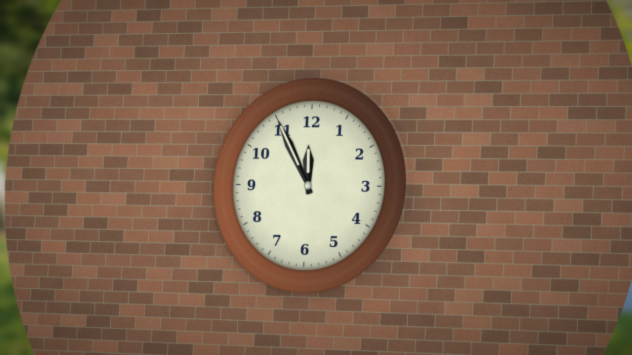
{"hour": 11, "minute": 55}
